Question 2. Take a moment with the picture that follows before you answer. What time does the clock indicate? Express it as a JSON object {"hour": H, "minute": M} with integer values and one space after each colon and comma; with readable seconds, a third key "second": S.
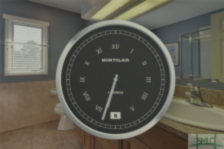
{"hour": 6, "minute": 33}
